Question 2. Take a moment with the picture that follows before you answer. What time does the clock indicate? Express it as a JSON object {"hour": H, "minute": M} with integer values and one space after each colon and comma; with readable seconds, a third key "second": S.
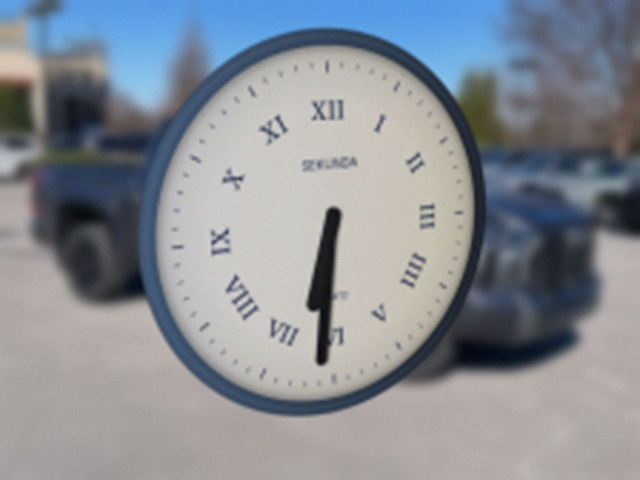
{"hour": 6, "minute": 31}
